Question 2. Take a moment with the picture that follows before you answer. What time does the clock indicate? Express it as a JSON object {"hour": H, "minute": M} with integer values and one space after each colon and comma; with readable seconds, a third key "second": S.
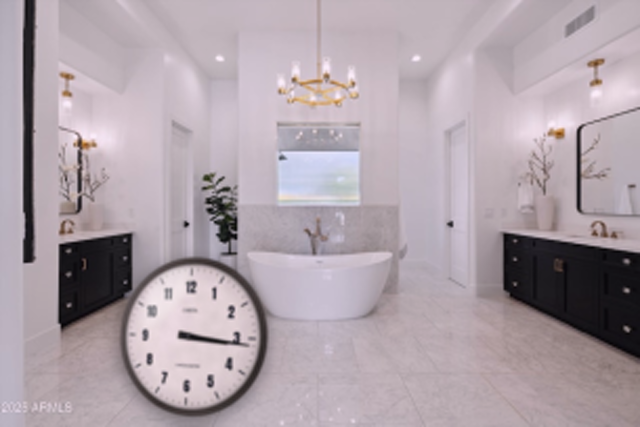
{"hour": 3, "minute": 16}
